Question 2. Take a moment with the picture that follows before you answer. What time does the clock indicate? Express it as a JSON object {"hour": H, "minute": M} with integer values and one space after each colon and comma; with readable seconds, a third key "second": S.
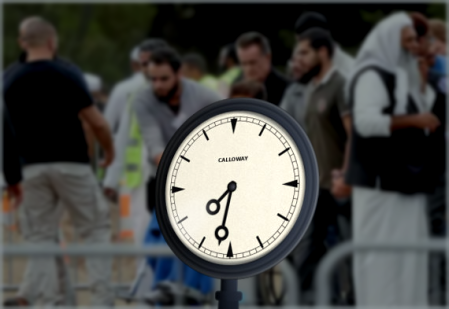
{"hour": 7, "minute": 32}
